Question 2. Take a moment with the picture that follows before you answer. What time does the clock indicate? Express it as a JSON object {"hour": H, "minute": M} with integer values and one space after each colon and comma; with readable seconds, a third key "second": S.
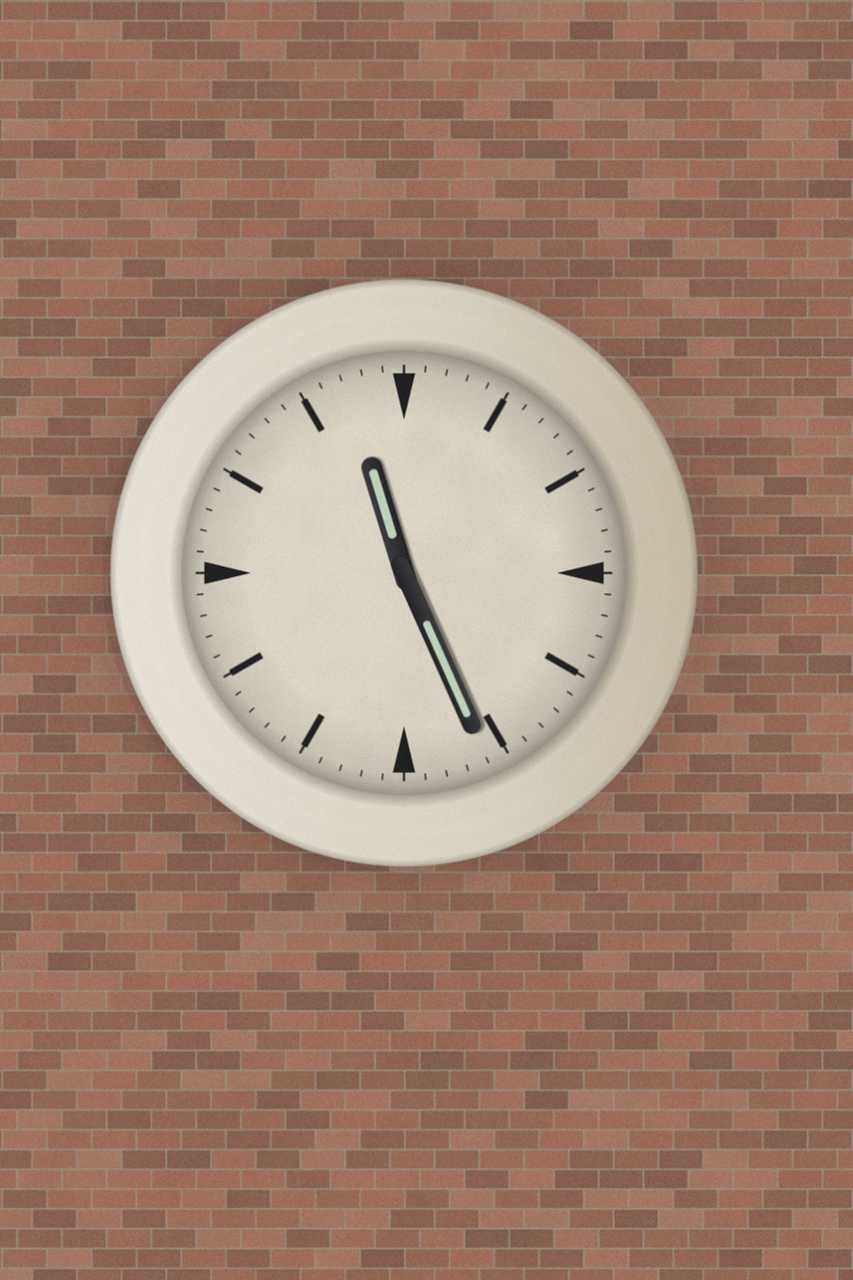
{"hour": 11, "minute": 26}
